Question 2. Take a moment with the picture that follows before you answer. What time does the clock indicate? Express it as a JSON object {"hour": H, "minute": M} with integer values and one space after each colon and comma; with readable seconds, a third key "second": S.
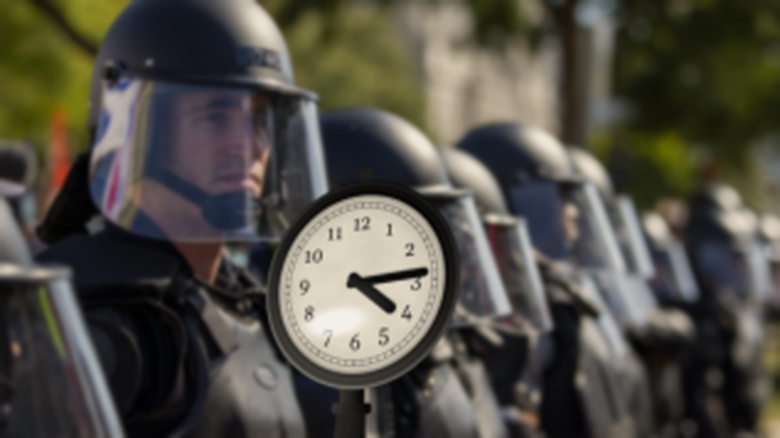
{"hour": 4, "minute": 14}
